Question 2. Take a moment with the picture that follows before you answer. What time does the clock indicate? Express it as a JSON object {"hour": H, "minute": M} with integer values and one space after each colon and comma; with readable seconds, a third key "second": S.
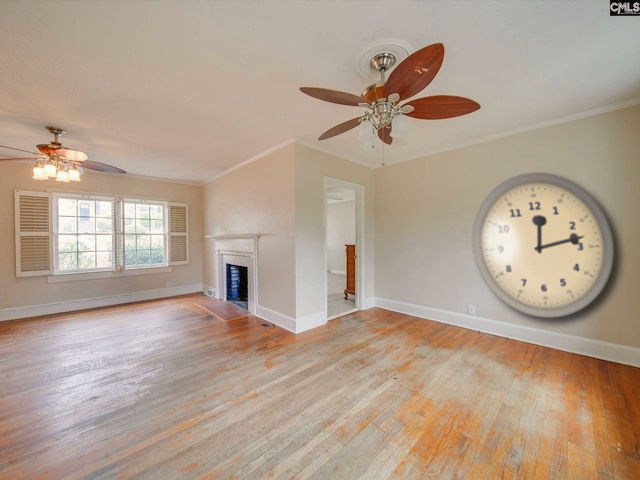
{"hour": 12, "minute": 13}
